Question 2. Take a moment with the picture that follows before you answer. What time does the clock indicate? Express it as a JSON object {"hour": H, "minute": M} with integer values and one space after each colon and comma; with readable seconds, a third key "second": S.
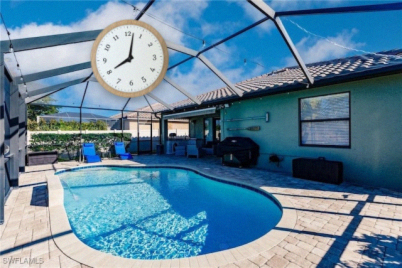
{"hour": 8, "minute": 2}
